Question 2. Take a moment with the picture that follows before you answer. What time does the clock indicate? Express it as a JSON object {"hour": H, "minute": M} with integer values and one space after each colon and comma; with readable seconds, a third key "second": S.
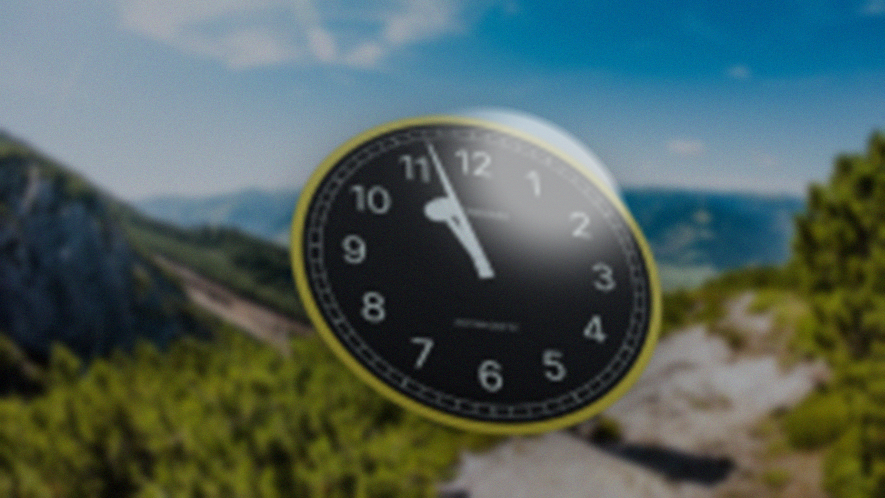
{"hour": 10, "minute": 57}
